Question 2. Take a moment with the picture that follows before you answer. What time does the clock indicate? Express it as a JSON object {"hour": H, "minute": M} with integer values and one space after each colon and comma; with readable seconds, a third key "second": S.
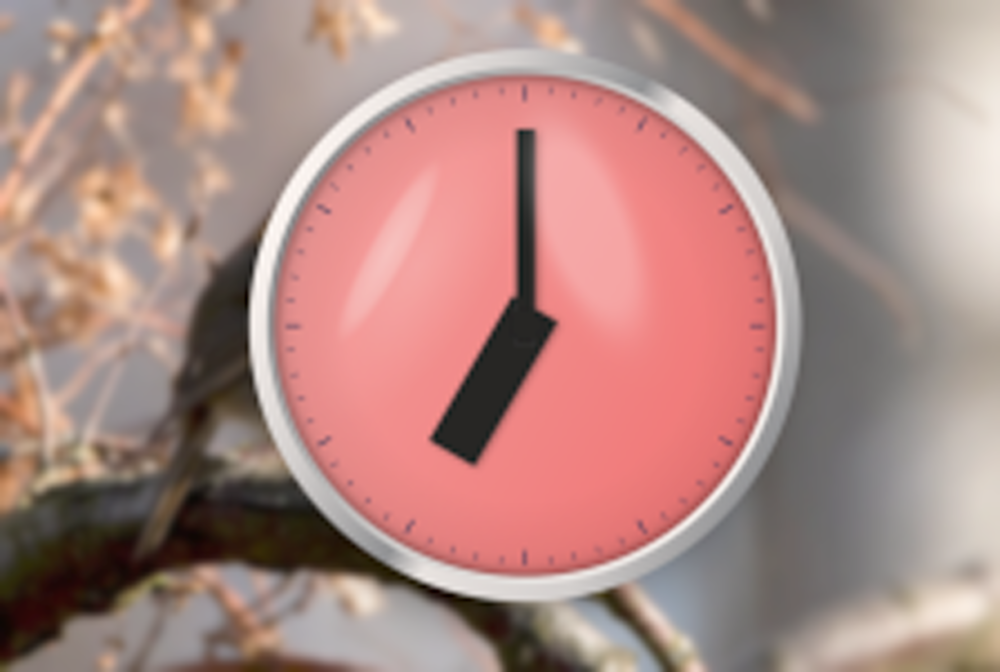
{"hour": 7, "minute": 0}
